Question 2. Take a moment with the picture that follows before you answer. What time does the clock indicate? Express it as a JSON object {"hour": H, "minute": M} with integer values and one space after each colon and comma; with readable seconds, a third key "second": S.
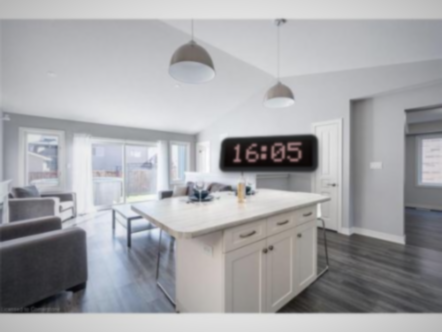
{"hour": 16, "minute": 5}
